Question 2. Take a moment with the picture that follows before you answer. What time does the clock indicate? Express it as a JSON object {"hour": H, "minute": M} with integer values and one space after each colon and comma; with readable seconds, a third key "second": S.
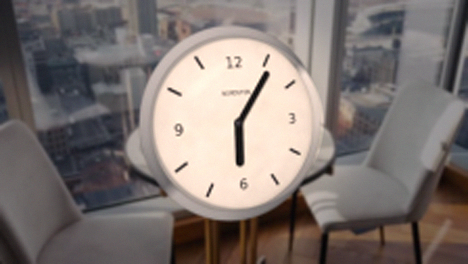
{"hour": 6, "minute": 6}
